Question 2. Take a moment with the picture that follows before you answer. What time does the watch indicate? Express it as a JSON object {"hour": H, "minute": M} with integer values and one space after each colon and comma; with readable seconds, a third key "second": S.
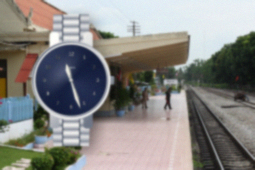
{"hour": 11, "minute": 27}
